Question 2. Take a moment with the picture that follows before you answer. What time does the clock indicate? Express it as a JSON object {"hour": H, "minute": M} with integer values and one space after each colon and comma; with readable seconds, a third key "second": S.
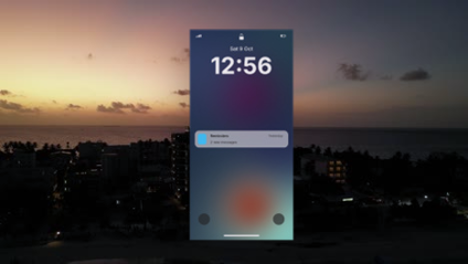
{"hour": 12, "minute": 56}
